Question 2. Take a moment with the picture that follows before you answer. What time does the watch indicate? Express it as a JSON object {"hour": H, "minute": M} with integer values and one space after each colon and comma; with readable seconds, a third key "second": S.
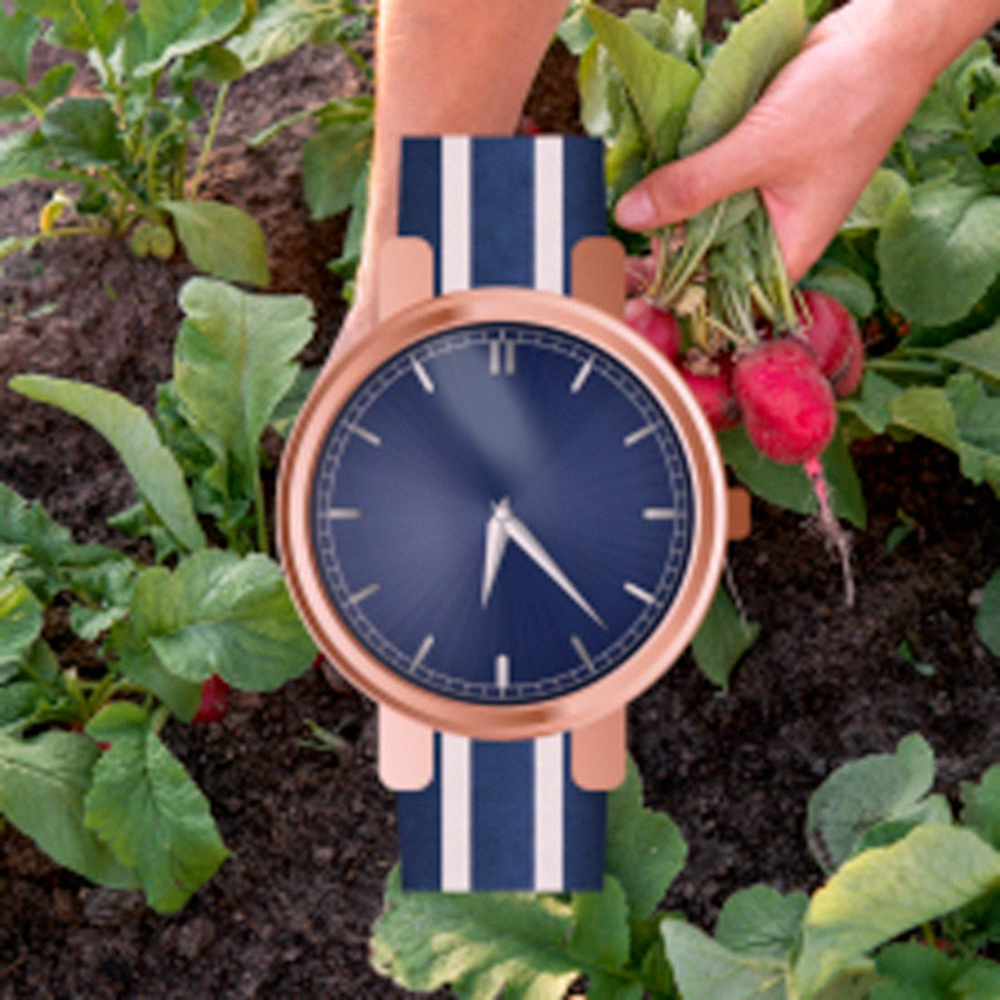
{"hour": 6, "minute": 23}
